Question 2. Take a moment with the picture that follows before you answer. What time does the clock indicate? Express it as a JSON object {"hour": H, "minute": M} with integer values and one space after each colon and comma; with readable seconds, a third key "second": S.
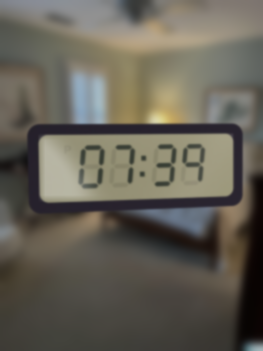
{"hour": 7, "minute": 39}
